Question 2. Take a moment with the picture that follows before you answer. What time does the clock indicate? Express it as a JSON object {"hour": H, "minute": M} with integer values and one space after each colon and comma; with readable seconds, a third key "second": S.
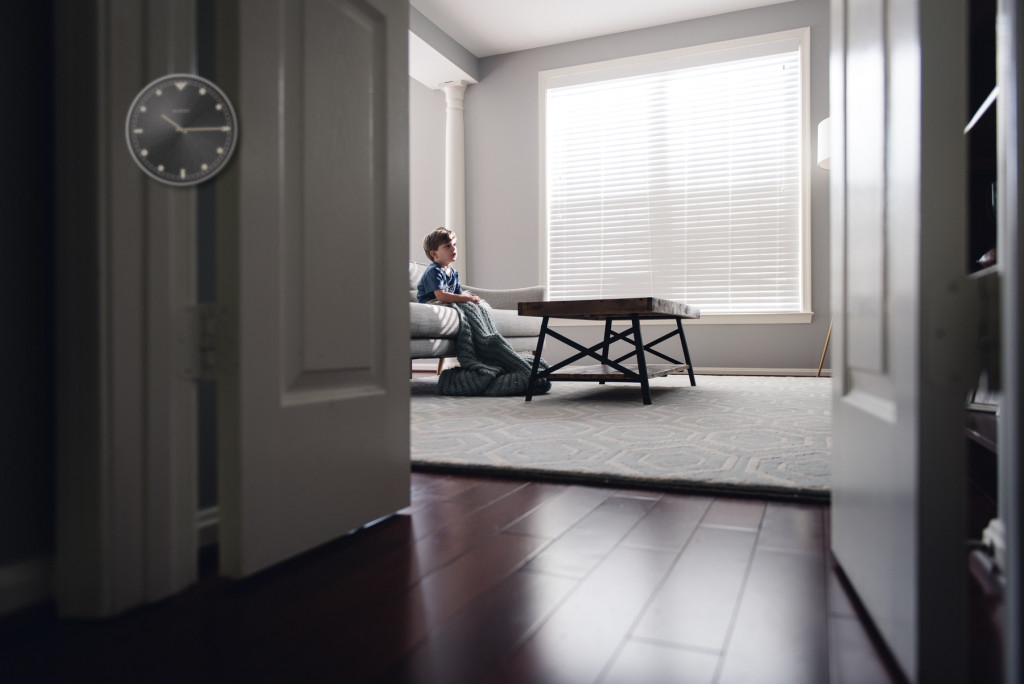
{"hour": 10, "minute": 15}
